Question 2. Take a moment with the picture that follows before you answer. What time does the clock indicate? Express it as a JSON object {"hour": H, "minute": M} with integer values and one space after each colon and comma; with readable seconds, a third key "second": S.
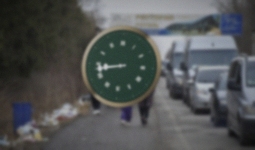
{"hour": 8, "minute": 43}
